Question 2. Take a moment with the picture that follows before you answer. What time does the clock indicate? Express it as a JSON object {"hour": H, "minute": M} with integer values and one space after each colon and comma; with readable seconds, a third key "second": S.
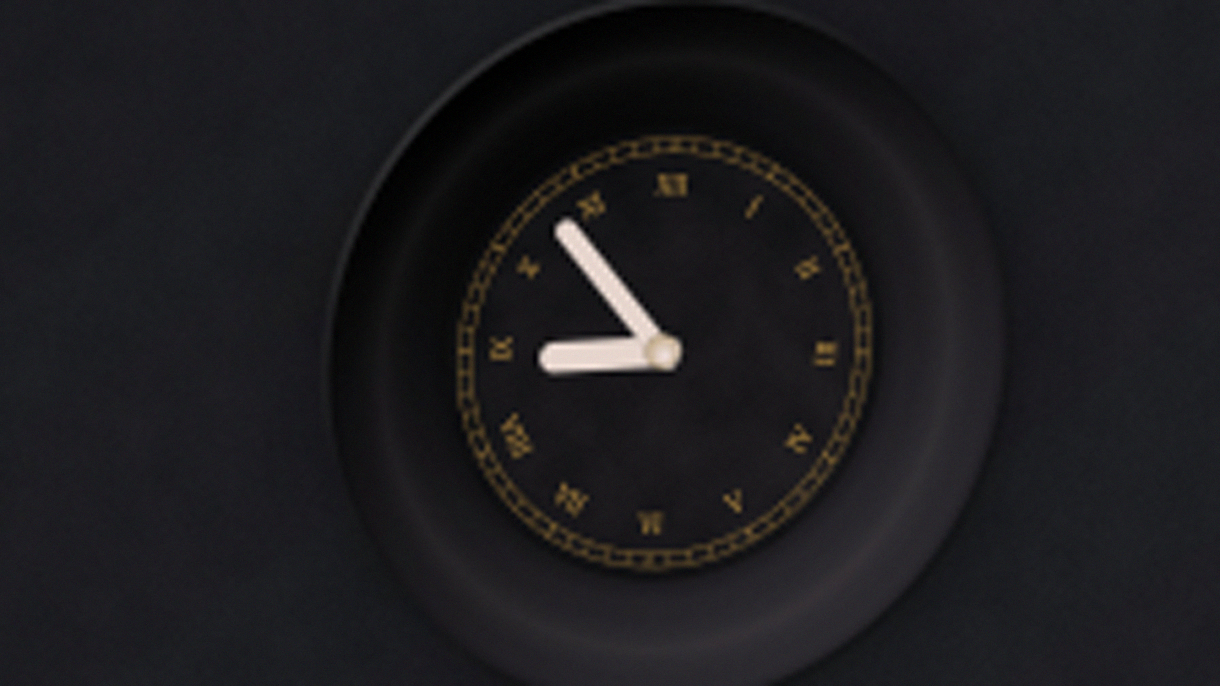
{"hour": 8, "minute": 53}
